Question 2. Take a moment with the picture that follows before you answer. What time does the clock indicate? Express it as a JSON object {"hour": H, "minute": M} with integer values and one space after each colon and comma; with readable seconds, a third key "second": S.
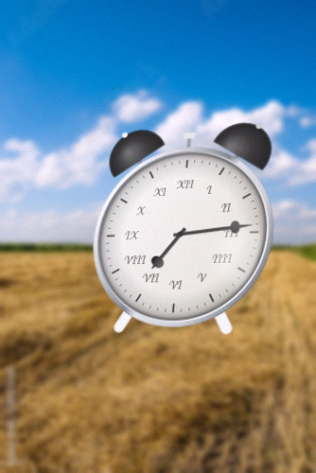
{"hour": 7, "minute": 14}
